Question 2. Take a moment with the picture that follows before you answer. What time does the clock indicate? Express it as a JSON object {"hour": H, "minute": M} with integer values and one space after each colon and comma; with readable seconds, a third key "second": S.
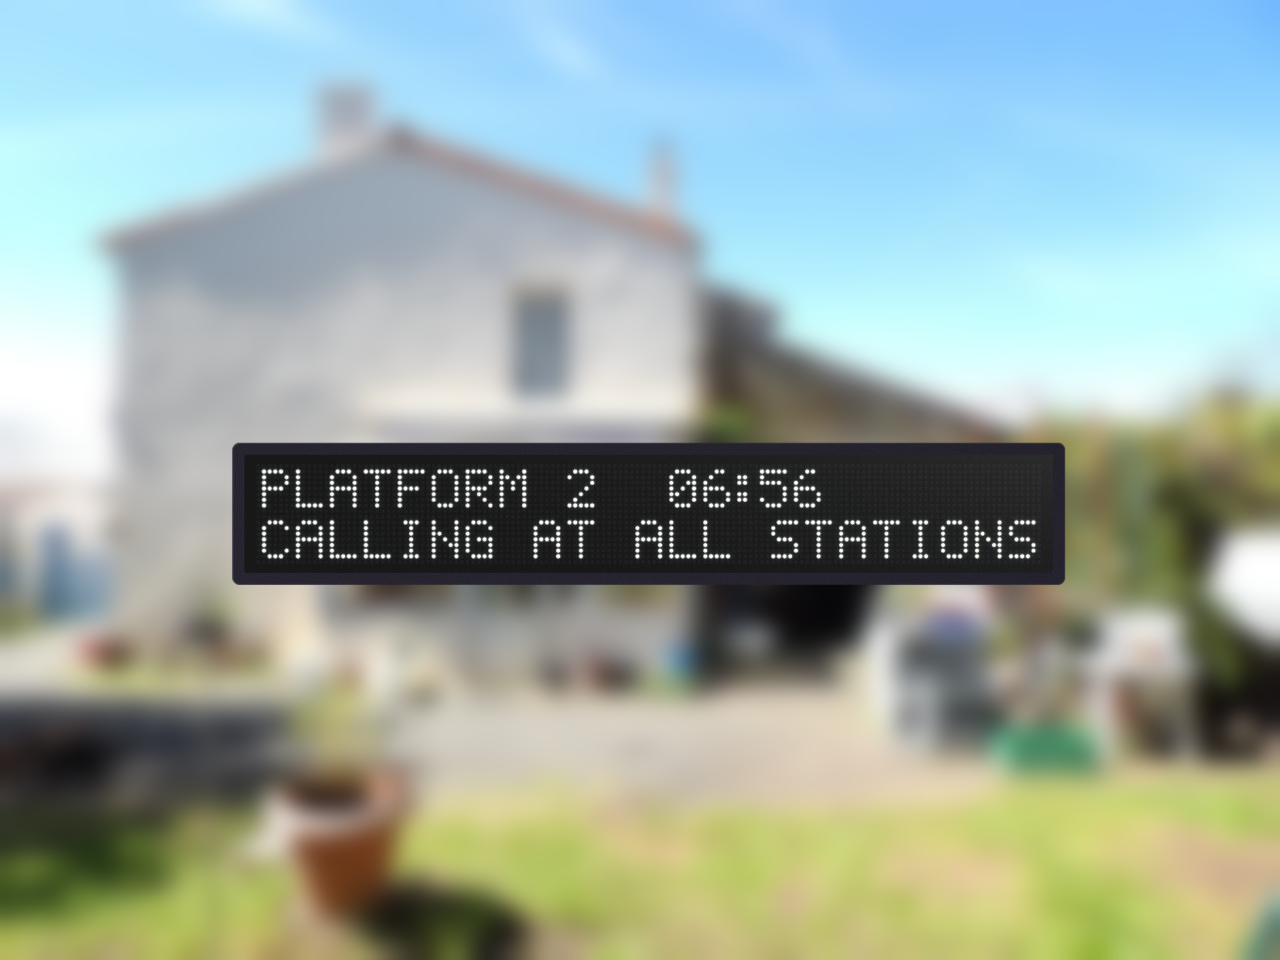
{"hour": 6, "minute": 56}
